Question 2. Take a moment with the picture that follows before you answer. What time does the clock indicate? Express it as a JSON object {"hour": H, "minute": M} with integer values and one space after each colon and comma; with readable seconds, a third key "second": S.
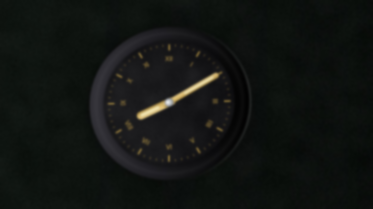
{"hour": 8, "minute": 10}
